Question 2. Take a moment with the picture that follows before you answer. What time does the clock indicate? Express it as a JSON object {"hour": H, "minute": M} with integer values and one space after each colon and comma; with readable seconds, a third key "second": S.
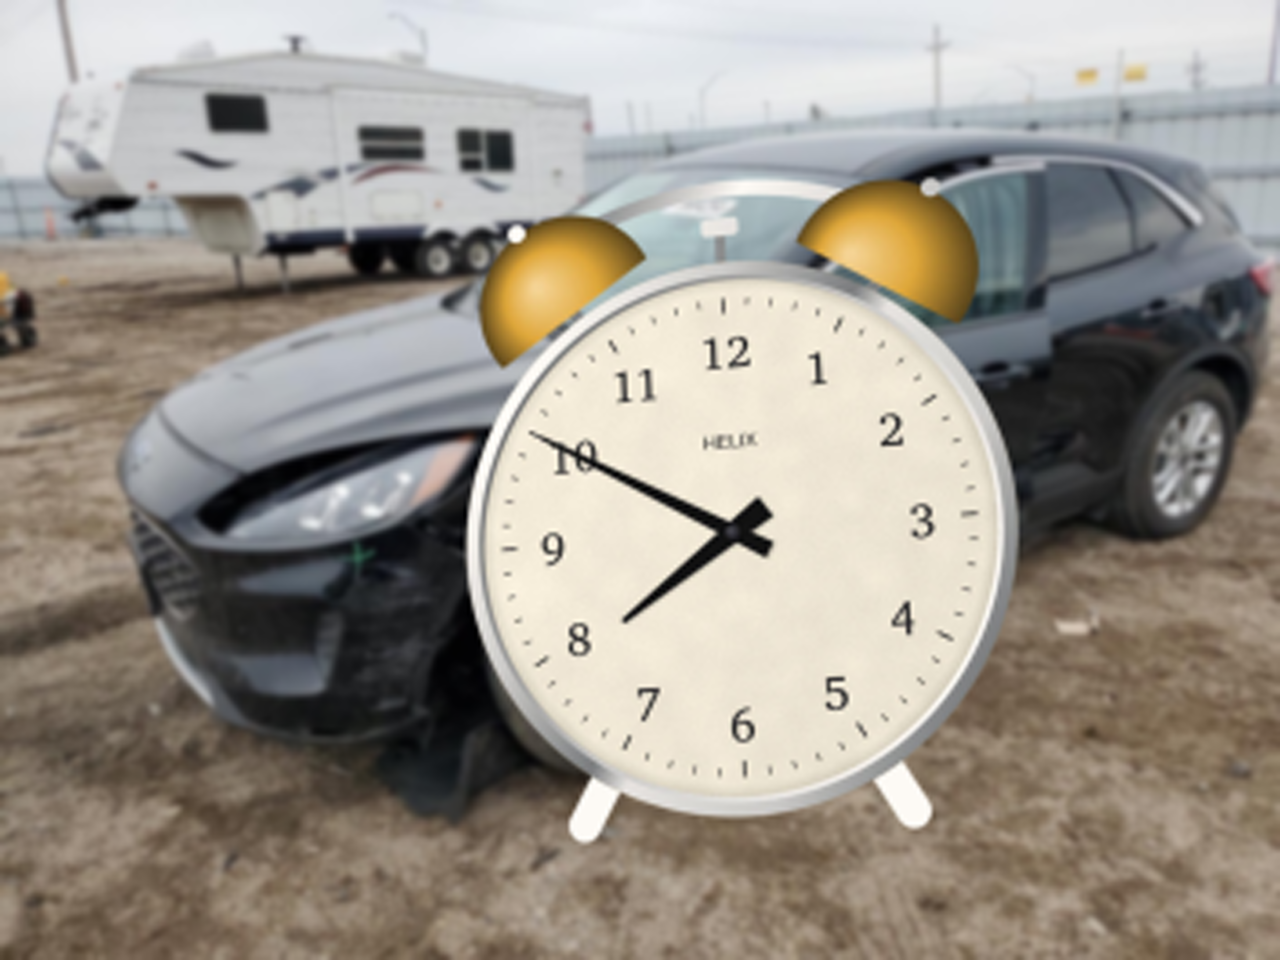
{"hour": 7, "minute": 50}
